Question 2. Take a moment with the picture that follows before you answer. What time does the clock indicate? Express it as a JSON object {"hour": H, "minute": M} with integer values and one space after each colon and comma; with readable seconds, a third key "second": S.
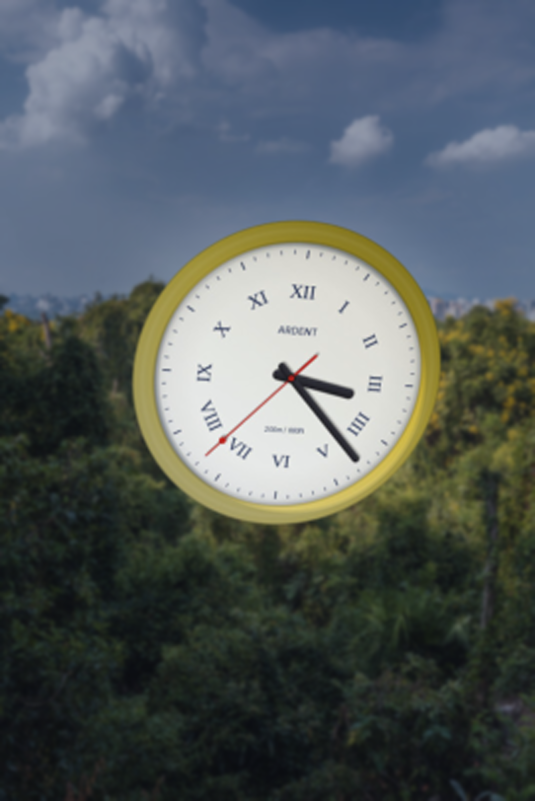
{"hour": 3, "minute": 22, "second": 37}
